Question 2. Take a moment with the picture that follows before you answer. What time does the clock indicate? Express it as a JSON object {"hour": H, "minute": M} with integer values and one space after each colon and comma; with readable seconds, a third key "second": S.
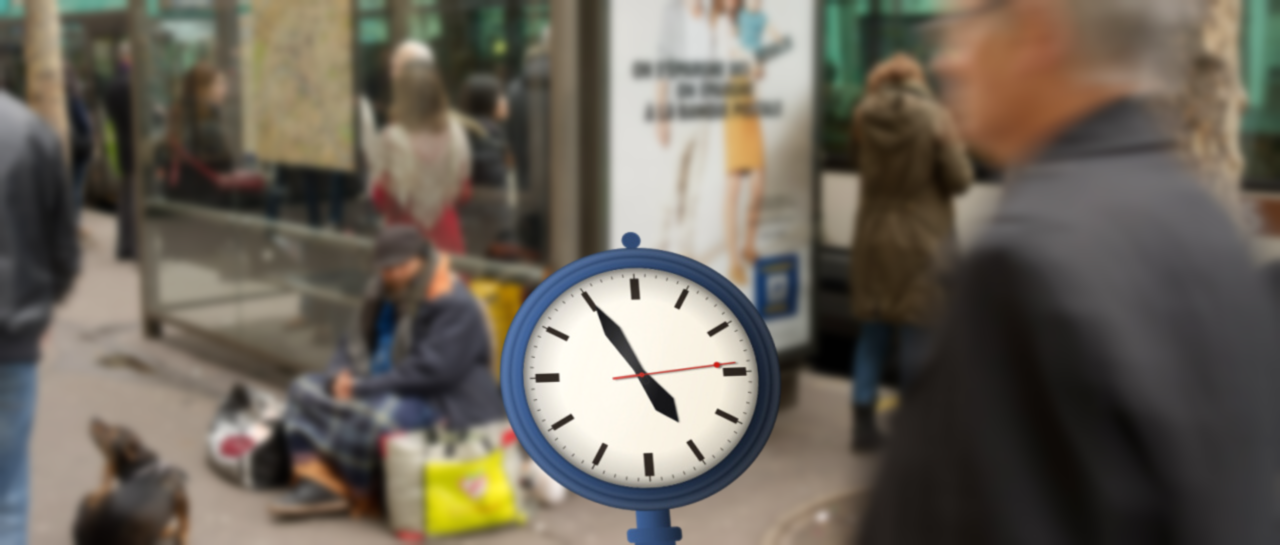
{"hour": 4, "minute": 55, "second": 14}
